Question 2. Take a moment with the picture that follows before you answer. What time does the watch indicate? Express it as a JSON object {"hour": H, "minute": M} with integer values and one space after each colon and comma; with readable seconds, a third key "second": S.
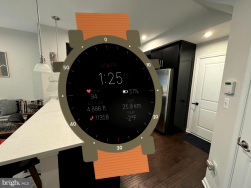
{"hour": 1, "minute": 25}
